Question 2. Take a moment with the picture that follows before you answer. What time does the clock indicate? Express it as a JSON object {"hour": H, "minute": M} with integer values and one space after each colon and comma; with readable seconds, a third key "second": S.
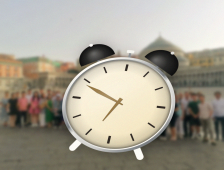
{"hour": 6, "minute": 49}
